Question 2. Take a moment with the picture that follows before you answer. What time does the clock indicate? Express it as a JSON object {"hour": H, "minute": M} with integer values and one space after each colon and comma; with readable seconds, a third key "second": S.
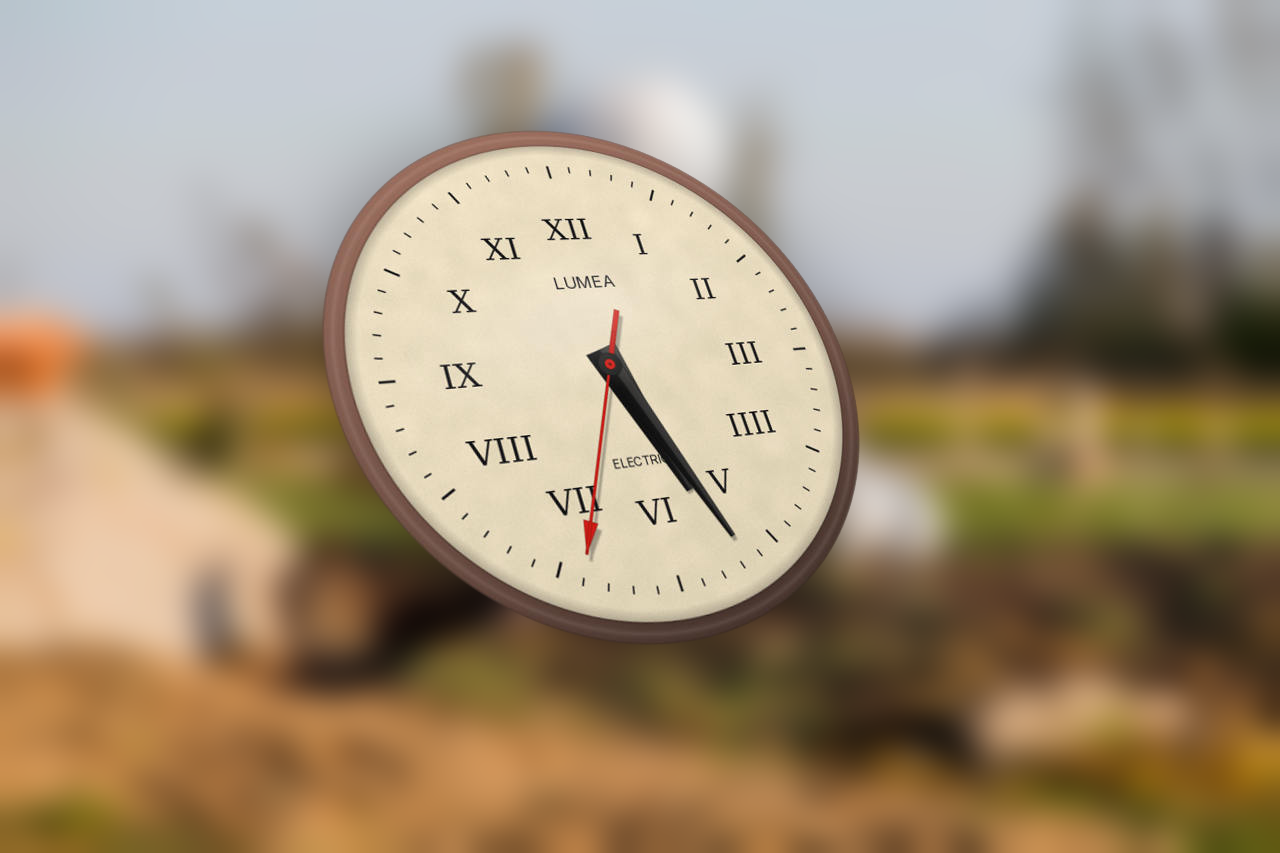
{"hour": 5, "minute": 26, "second": 34}
